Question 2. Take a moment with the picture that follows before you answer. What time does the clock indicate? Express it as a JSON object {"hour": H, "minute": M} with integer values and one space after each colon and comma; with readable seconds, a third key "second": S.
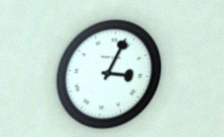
{"hour": 3, "minute": 3}
